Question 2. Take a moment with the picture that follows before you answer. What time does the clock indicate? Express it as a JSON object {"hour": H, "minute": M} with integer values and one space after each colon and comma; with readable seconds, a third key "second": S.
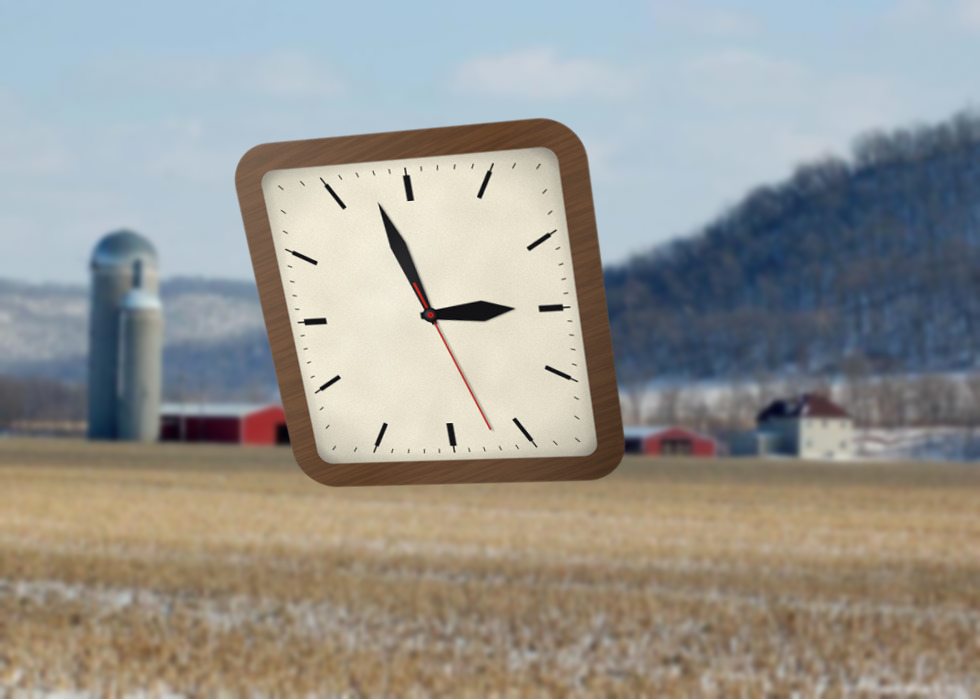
{"hour": 2, "minute": 57, "second": 27}
